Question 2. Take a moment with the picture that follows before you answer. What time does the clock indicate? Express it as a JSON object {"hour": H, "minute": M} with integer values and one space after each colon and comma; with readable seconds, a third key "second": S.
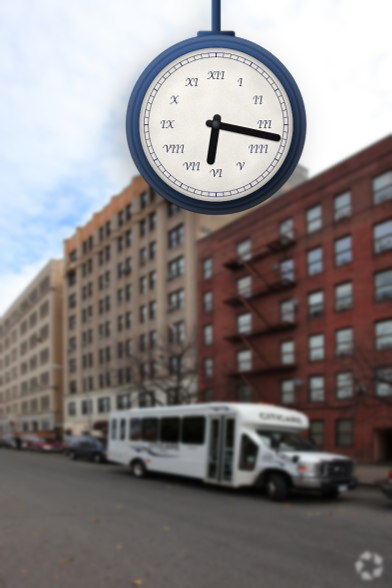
{"hour": 6, "minute": 17}
